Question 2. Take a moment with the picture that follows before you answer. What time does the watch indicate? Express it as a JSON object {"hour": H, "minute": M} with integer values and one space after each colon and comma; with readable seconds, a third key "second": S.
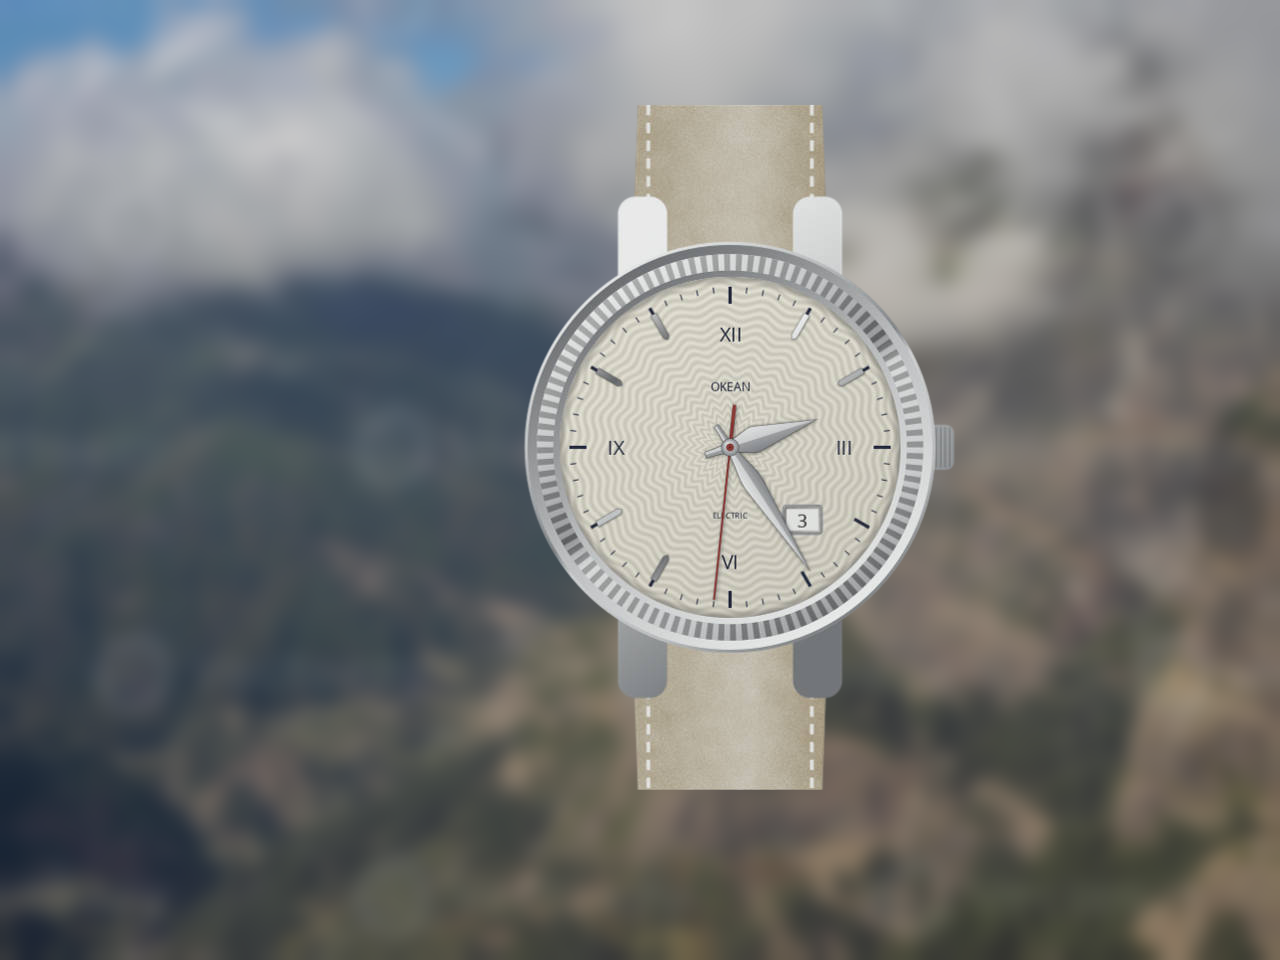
{"hour": 2, "minute": 24, "second": 31}
